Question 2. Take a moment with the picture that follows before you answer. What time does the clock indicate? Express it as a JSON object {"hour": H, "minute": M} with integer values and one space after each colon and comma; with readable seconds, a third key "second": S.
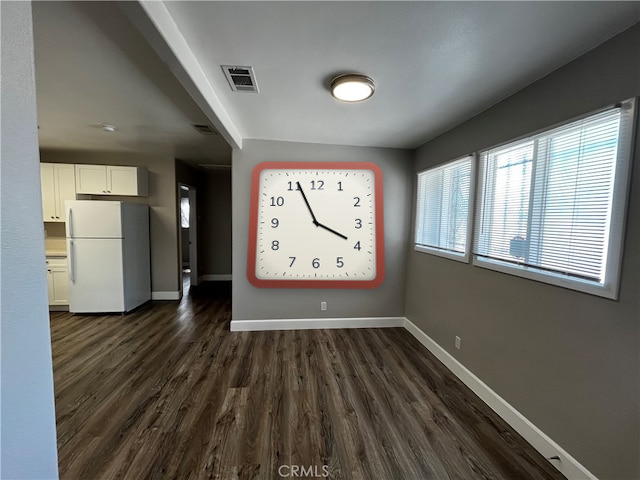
{"hour": 3, "minute": 56}
